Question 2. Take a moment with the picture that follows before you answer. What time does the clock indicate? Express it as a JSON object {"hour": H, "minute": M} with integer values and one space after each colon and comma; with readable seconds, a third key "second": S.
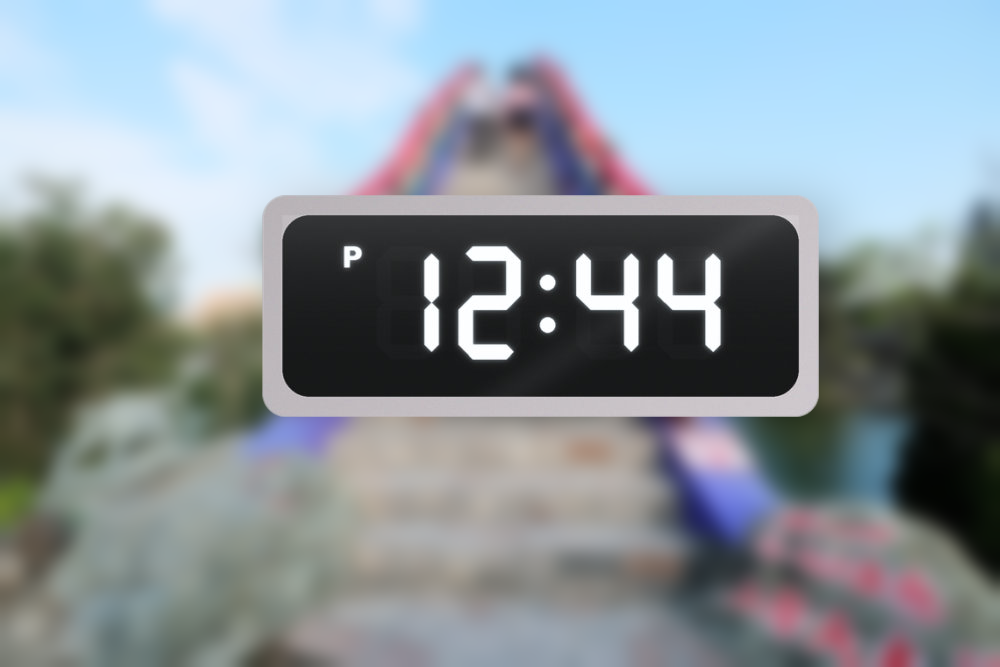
{"hour": 12, "minute": 44}
